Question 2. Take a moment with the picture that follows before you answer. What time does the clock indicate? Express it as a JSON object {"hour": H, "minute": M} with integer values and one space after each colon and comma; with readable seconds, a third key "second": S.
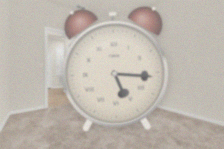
{"hour": 5, "minute": 16}
